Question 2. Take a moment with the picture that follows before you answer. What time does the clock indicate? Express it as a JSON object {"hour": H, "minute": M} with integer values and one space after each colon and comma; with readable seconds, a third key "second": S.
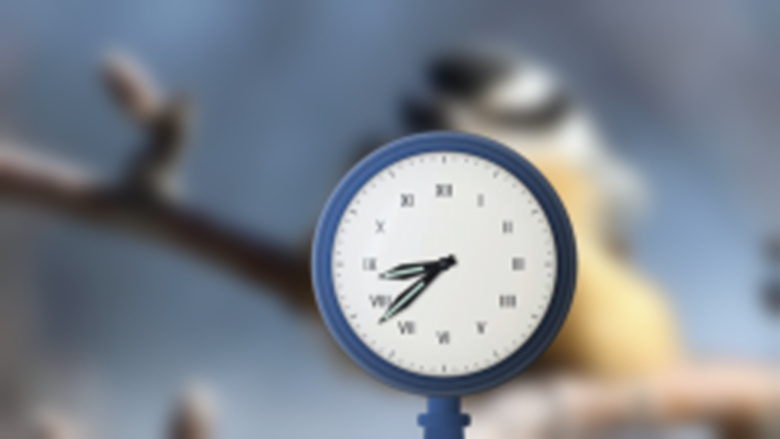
{"hour": 8, "minute": 38}
